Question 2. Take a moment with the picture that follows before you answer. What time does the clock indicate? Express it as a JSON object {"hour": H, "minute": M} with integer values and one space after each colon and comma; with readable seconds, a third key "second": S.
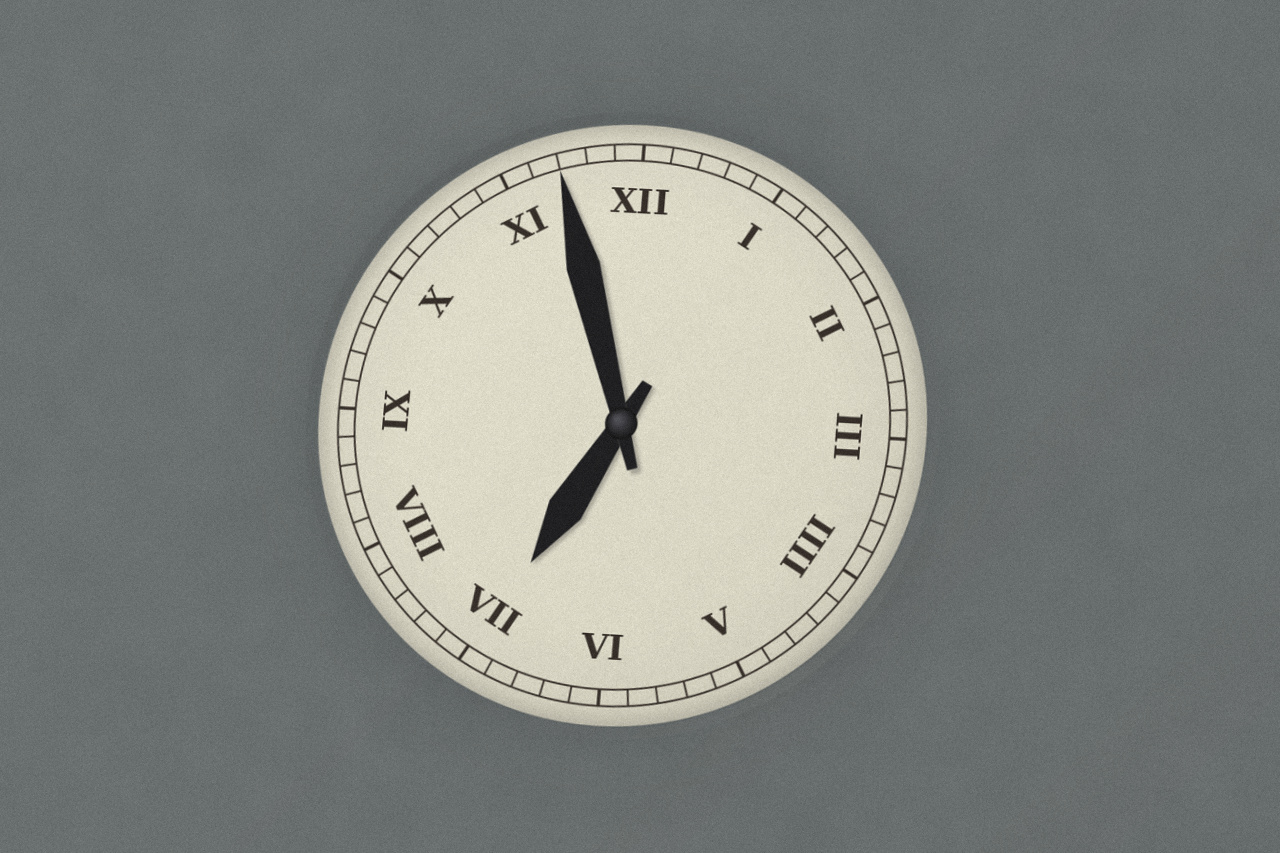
{"hour": 6, "minute": 57}
